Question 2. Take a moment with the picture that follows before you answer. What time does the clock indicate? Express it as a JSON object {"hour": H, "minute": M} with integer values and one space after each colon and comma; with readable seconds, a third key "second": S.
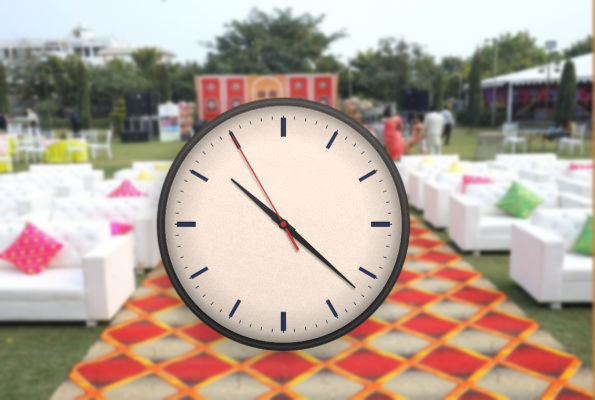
{"hour": 10, "minute": 21, "second": 55}
